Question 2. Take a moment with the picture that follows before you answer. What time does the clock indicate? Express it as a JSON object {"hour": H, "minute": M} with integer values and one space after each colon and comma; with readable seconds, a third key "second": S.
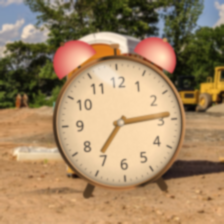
{"hour": 7, "minute": 14}
